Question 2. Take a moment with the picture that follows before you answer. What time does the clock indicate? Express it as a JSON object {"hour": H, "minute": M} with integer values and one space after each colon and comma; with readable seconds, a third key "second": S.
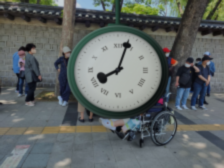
{"hour": 8, "minute": 3}
